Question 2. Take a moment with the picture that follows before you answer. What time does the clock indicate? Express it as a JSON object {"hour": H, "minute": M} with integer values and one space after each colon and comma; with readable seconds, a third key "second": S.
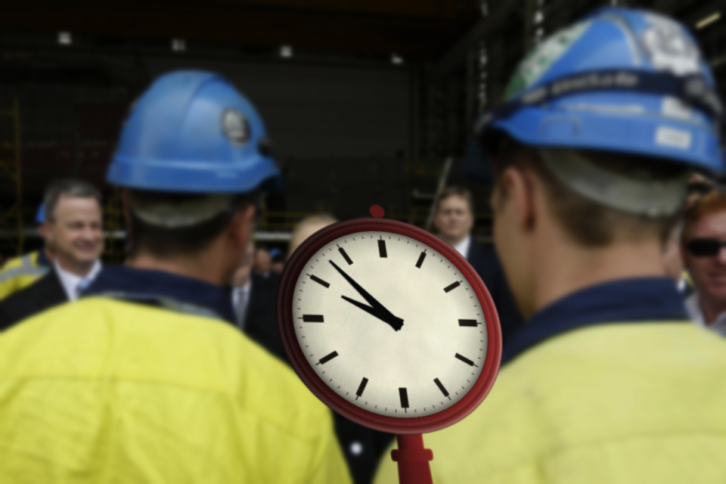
{"hour": 9, "minute": 53}
